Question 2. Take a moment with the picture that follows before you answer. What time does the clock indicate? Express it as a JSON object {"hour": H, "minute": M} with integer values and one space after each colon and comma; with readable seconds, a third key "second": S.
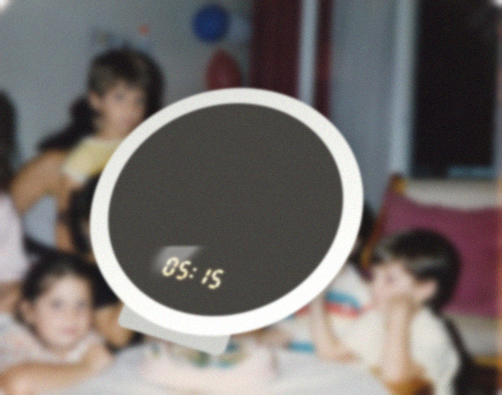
{"hour": 5, "minute": 15}
